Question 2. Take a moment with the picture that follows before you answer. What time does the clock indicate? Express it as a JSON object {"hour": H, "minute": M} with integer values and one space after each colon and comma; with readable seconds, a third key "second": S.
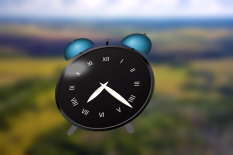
{"hour": 7, "minute": 22}
